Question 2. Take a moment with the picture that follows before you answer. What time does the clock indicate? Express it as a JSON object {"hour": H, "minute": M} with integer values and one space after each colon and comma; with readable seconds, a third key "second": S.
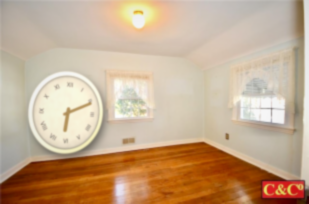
{"hour": 6, "minute": 11}
